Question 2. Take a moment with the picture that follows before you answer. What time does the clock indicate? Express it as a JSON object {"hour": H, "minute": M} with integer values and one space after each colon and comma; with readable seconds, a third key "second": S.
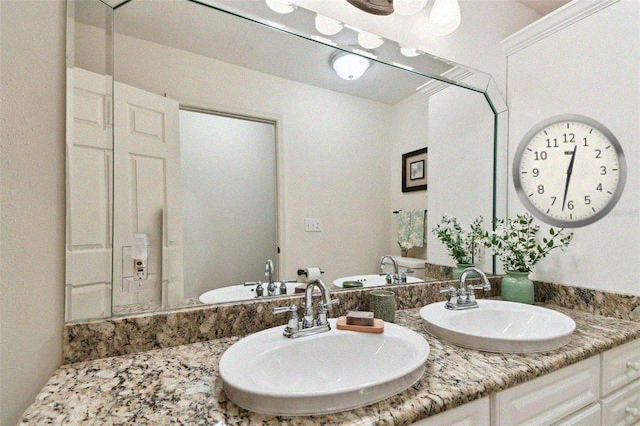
{"hour": 12, "minute": 32}
